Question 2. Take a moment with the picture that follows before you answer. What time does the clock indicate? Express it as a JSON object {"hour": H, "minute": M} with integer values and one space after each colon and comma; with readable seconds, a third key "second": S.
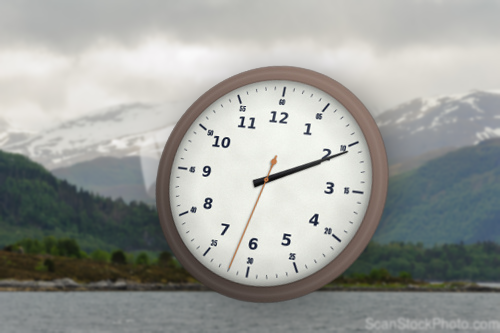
{"hour": 2, "minute": 10, "second": 32}
